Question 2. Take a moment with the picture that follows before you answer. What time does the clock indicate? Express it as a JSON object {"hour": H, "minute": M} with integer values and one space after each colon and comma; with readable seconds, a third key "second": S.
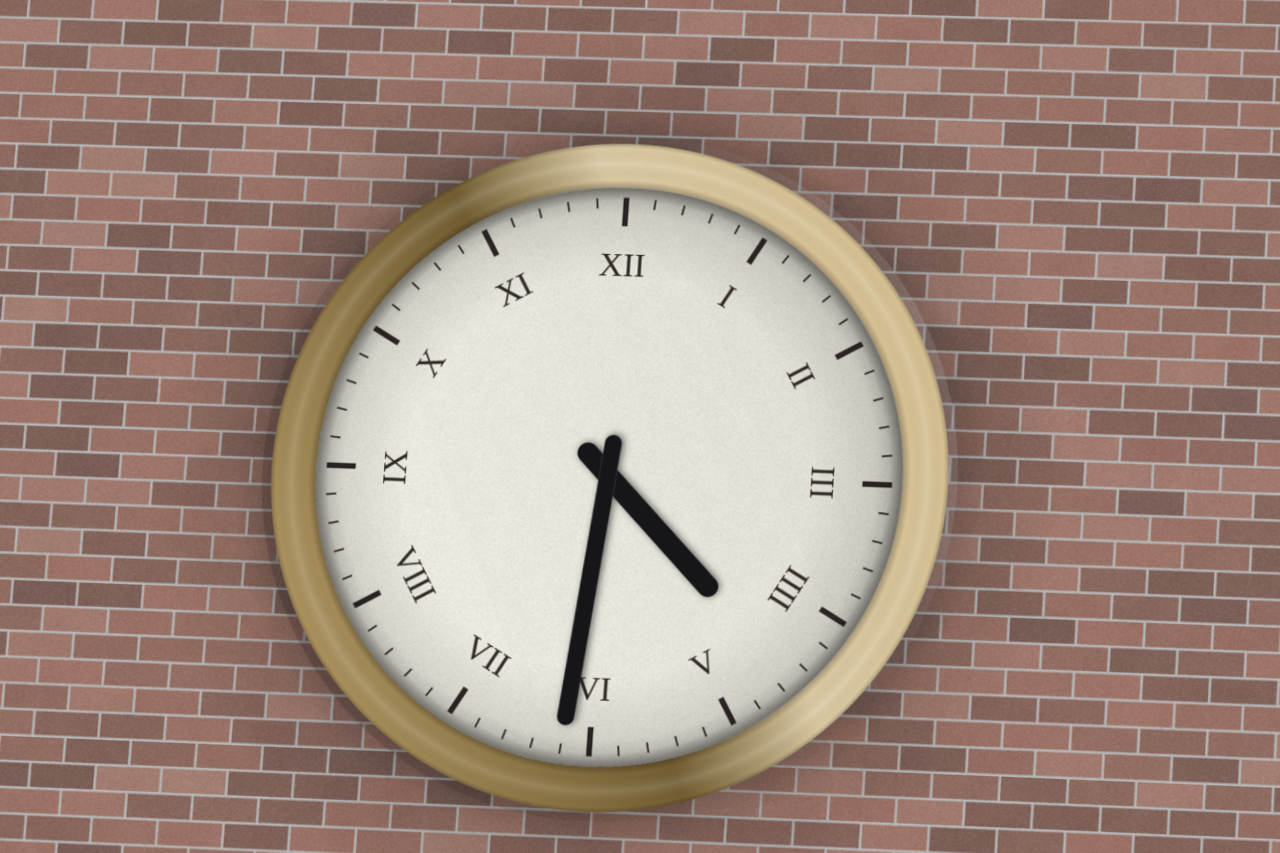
{"hour": 4, "minute": 31}
